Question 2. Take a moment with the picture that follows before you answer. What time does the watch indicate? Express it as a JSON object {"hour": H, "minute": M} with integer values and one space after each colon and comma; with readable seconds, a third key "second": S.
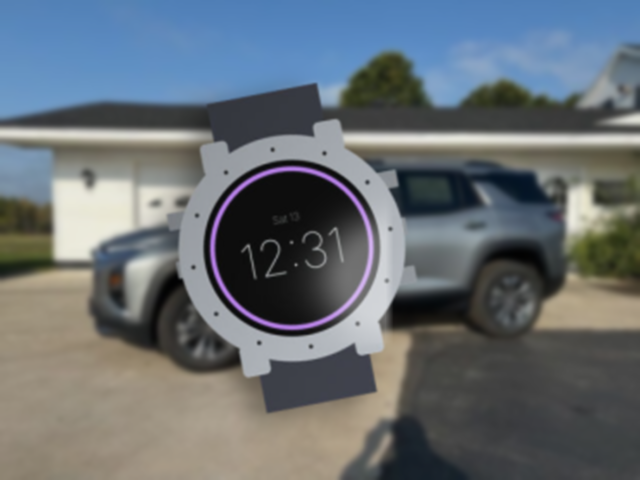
{"hour": 12, "minute": 31}
